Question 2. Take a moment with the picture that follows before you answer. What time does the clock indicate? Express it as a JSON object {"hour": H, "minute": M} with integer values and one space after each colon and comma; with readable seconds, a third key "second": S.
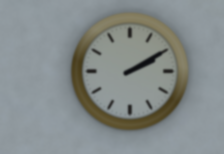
{"hour": 2, "minute": 10}
